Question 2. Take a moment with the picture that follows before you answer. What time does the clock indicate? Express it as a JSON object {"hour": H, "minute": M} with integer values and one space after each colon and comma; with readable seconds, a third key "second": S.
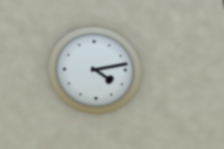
{"hour": 4, "minute": 13}
